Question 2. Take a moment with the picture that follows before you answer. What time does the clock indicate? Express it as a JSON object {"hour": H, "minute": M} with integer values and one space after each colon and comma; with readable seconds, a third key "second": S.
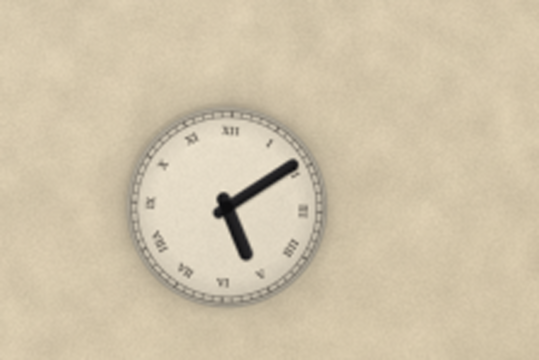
{"hour": 5, "minute": 9}
